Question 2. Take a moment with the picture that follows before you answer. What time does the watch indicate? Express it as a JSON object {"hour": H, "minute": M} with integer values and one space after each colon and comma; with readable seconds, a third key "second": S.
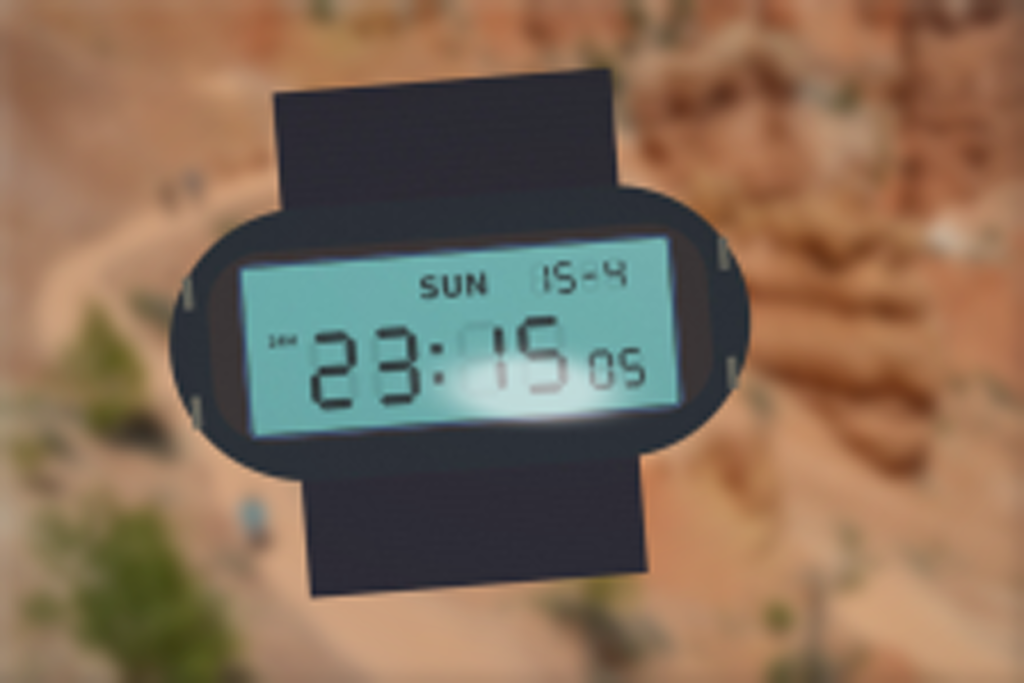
{"hour": 23, "minute": 15, "second": 5}
